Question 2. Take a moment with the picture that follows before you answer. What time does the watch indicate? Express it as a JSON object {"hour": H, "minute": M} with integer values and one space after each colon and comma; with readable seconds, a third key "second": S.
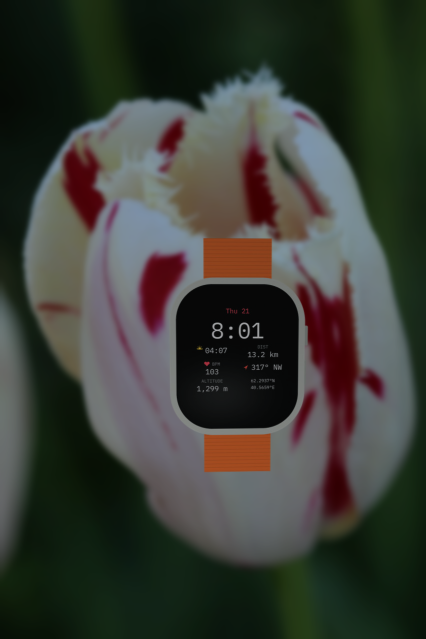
{"hour": 8, "minute": 1}
